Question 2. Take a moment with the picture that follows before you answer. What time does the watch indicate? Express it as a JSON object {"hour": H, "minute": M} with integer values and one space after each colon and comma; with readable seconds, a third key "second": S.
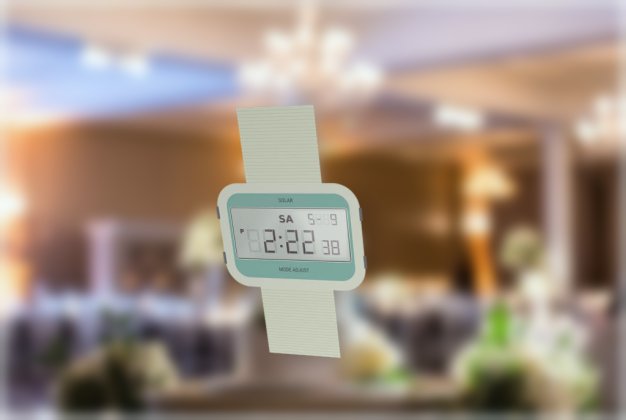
{"hour": 2, "minute": 22, "second": 38}
